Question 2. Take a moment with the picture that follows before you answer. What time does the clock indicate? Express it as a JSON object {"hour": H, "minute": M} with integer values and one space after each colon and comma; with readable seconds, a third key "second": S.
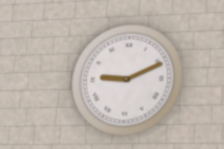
{"hour": 9, "minute": 11}
